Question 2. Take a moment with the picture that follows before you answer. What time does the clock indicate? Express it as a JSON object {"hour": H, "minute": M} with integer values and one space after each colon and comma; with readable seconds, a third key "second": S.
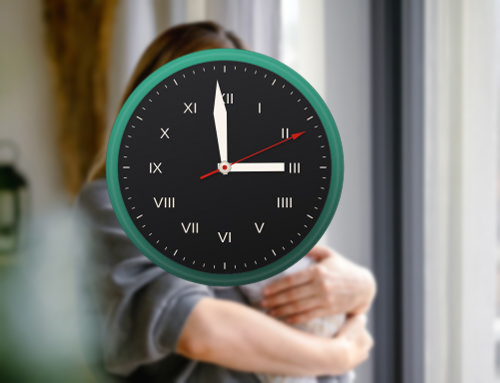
{"hour": 2, "minute": 59, "second": 11}
